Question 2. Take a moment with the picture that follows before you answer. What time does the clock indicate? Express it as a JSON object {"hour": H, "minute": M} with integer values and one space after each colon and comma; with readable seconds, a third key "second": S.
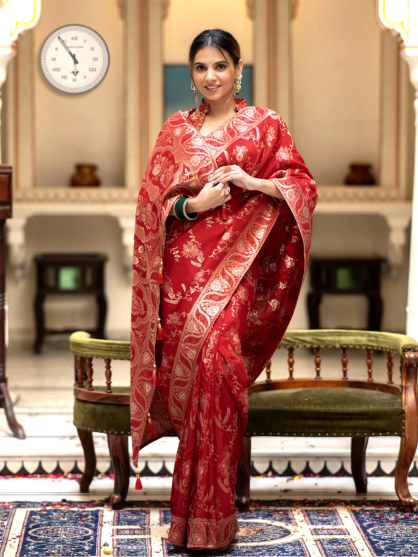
{"hour": 5, "minute": 54}
